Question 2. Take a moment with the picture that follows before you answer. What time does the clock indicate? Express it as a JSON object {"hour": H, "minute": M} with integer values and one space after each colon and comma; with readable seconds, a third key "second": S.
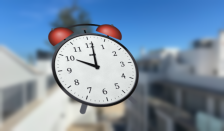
{"hour": 10, "minute": 1}
